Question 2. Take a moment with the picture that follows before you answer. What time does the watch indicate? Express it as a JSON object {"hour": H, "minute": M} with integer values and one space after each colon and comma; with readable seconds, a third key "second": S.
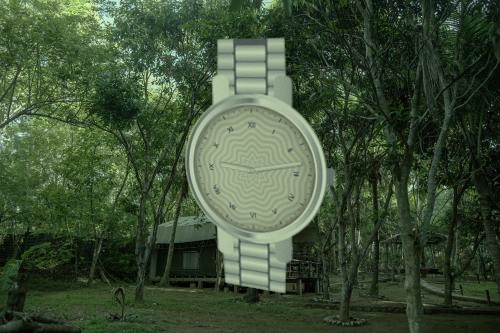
{"hour": 9, "minute": 13}
